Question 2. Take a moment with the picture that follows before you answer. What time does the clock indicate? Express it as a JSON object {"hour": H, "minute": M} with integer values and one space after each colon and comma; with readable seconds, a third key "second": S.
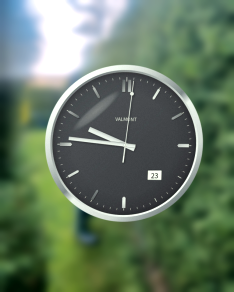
{"hour": 9, "minute": 46, "second": 1}
